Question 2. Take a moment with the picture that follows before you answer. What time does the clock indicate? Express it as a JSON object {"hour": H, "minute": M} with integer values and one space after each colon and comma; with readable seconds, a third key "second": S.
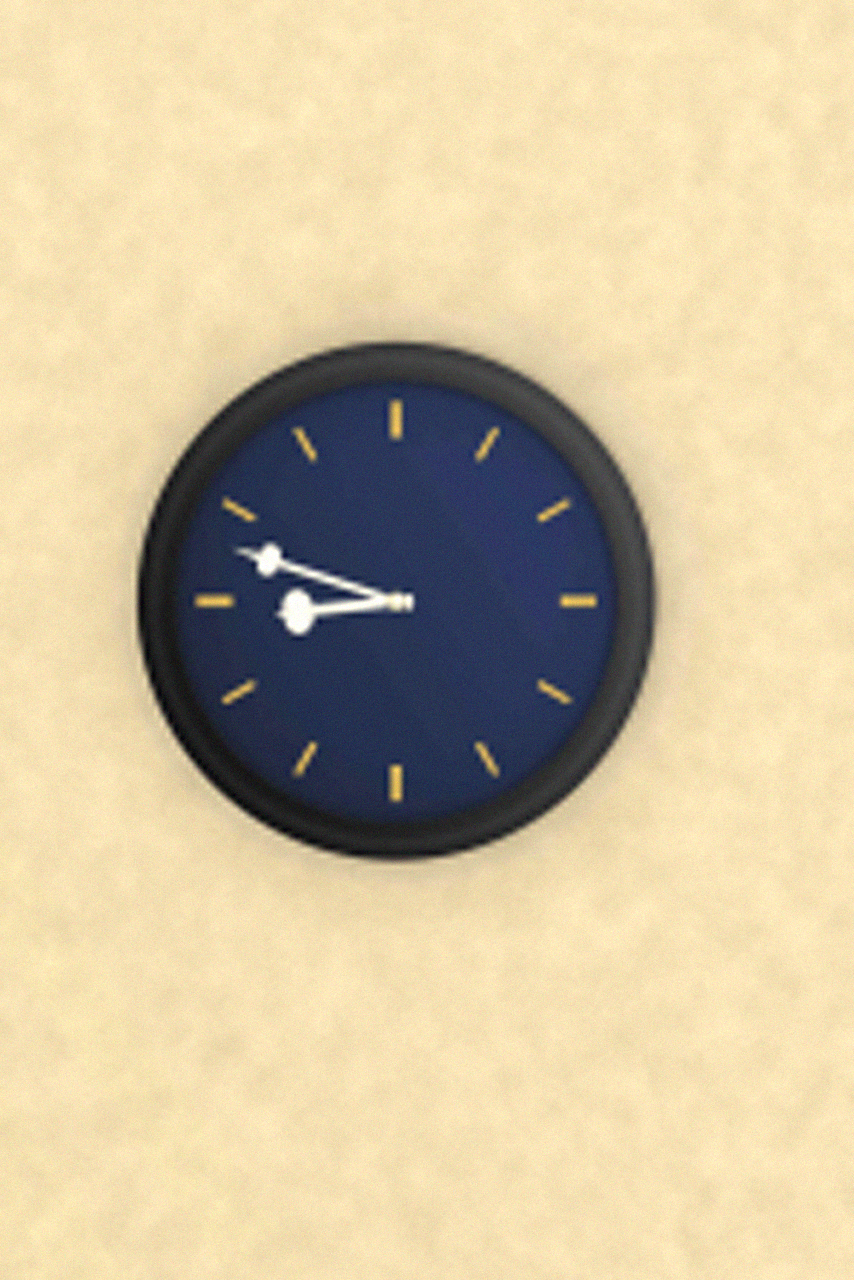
{"hour": 8, "minute": 48}
